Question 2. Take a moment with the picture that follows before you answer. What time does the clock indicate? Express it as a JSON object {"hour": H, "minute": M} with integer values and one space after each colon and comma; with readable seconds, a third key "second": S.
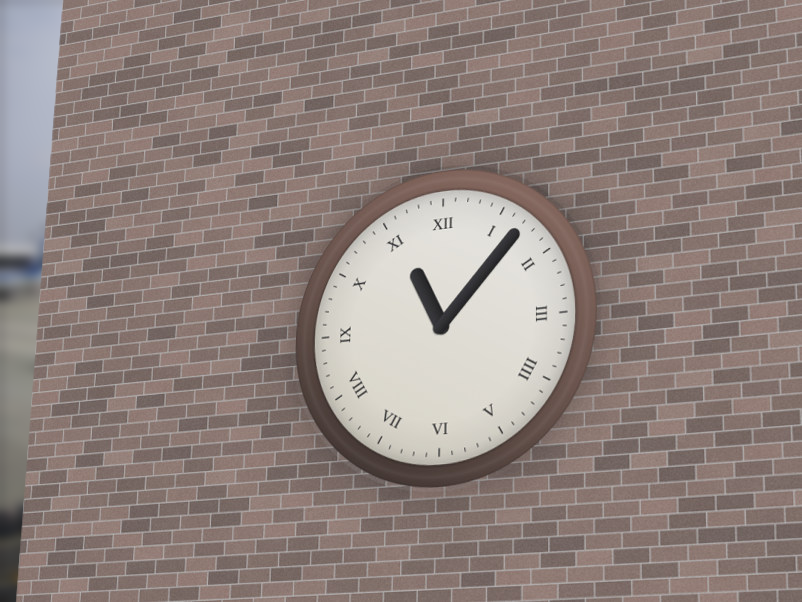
{"hour": 11, "minute": 7}
